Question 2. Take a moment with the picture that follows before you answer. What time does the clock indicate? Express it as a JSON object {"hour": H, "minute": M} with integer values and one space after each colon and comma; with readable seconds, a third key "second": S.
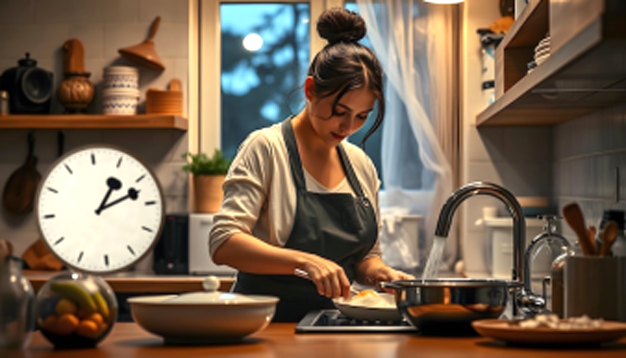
{"hour": 1, "minute": 12}
